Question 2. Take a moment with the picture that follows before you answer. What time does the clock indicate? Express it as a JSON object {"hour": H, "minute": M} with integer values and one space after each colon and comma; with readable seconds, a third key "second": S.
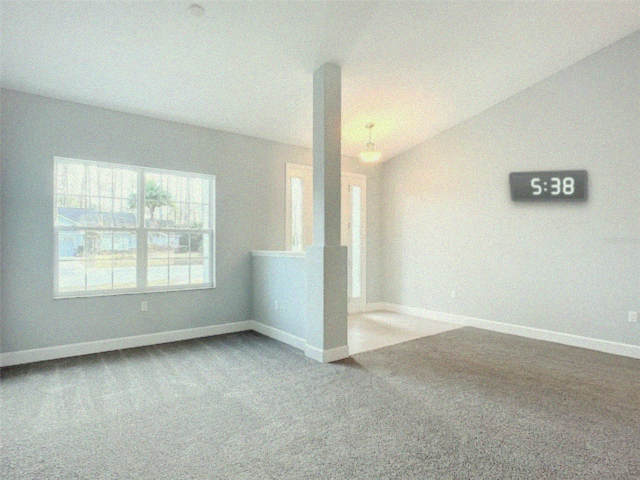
{"hour": 5, "minute": 38}
